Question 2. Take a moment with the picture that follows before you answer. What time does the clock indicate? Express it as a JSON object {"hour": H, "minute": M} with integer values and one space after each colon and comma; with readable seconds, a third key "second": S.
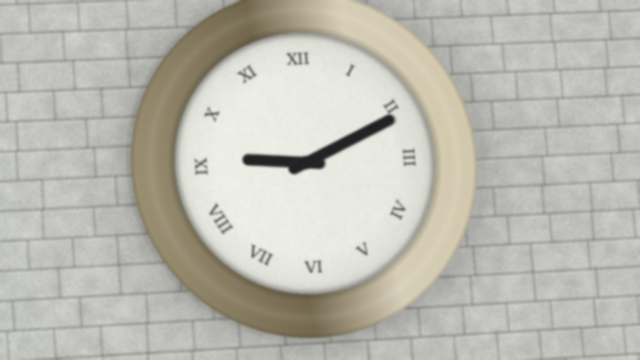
{"hour": 9, "minute": 11}
